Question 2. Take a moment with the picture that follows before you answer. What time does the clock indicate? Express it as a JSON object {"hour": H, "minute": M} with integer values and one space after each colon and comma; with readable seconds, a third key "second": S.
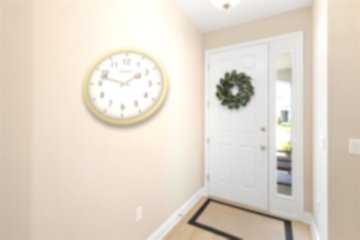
{"hour": 1, "minute": 48}
